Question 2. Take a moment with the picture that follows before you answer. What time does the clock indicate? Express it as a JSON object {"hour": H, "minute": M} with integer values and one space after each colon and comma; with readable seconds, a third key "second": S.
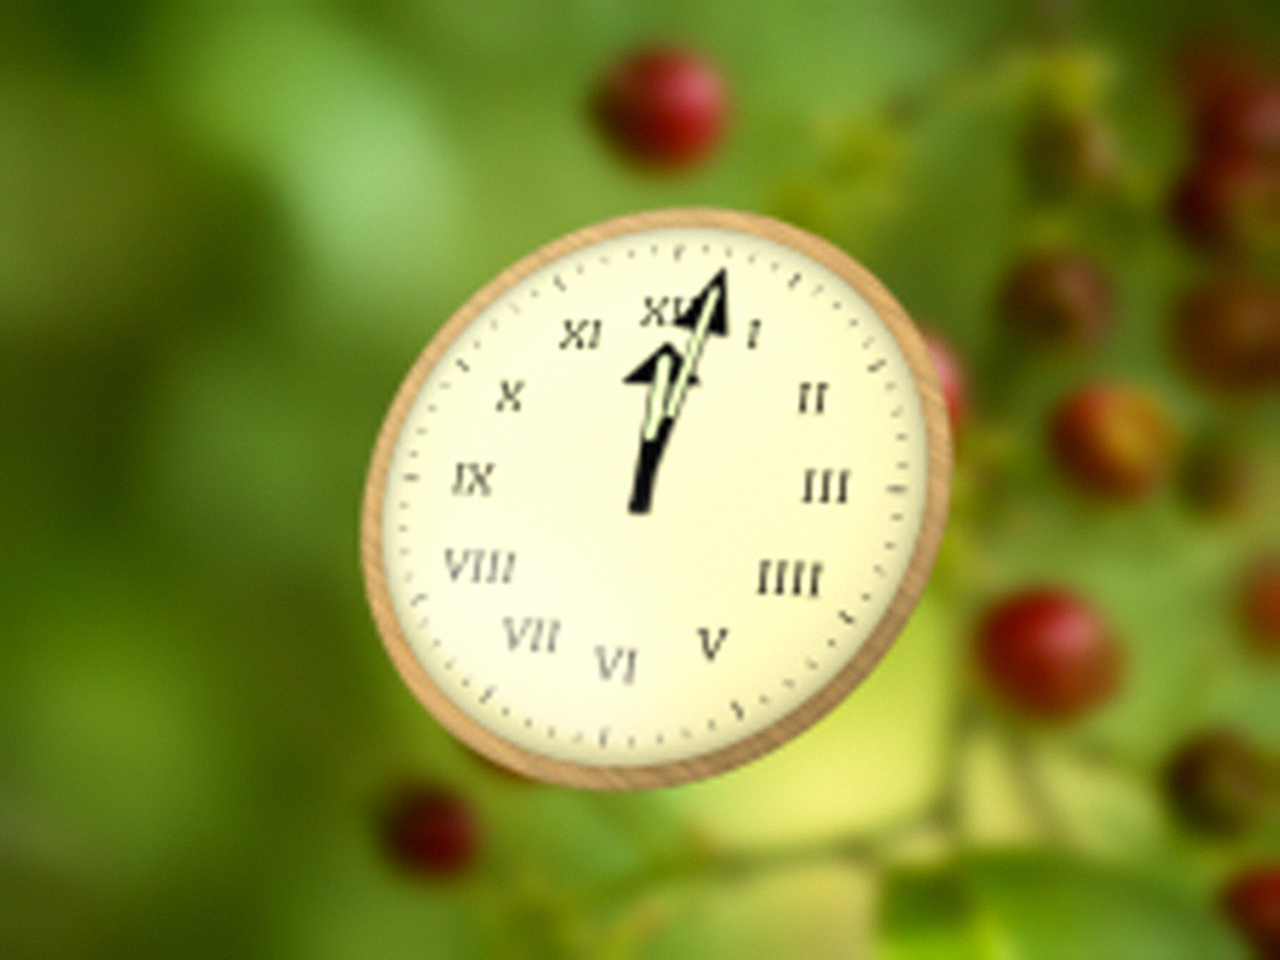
{"hour": 12, "minute": 2}
